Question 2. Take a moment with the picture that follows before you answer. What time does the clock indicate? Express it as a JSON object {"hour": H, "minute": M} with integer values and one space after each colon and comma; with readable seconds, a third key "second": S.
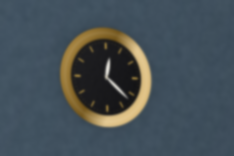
{"hour": 12, "minute": 22}
